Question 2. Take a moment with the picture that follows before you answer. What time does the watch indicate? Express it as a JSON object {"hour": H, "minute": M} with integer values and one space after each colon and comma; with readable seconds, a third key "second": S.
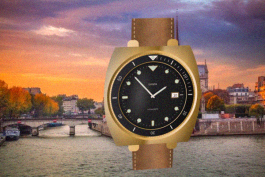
{"hour": 1, "minute": 53}
